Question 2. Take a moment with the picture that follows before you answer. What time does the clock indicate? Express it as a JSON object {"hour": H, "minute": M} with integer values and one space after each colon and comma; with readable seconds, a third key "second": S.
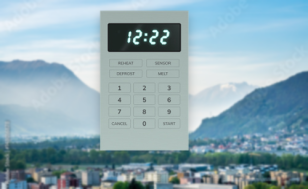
{"hour": 12, "minute": 22}
